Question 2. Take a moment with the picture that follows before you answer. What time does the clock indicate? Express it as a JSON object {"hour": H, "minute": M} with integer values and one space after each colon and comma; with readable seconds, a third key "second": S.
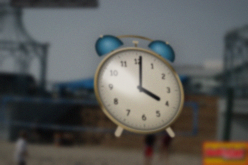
{"hour": 4, "minute": 1}
